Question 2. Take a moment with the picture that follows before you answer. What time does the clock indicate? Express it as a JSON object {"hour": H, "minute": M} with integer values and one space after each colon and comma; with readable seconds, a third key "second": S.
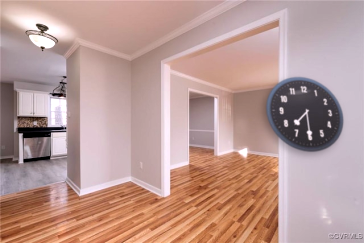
{"hour": 7, "minute": 30}
